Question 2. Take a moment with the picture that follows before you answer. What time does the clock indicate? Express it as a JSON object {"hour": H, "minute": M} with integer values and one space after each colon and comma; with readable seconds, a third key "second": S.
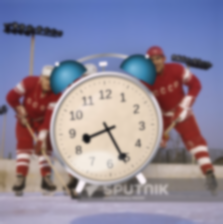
{"hour": 8, "minute": 26}
